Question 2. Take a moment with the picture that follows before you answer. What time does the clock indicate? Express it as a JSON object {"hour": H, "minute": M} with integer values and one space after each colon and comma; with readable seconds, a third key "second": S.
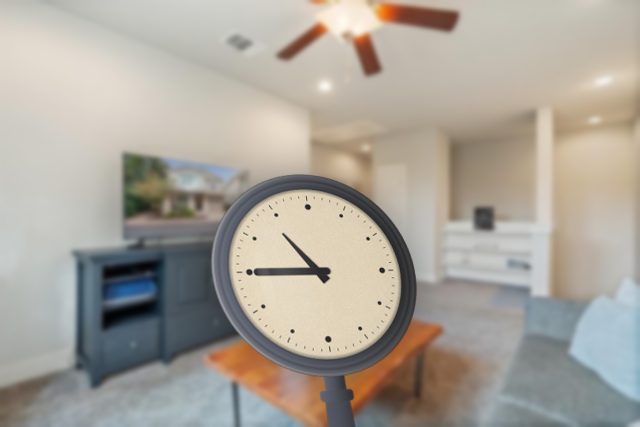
{"hour": 10, "minute": 45}
